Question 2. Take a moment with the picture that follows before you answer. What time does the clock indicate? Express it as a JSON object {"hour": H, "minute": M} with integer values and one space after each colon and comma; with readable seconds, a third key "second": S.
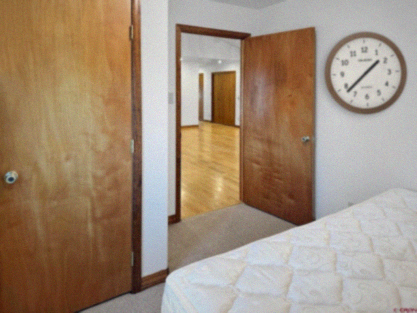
{"hour": 1, "minute": 38}
